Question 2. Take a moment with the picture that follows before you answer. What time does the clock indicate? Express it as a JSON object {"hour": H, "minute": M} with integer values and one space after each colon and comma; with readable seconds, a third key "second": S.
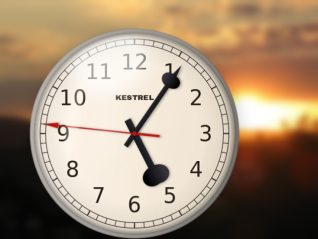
{"hour": 5, "minute": 5, "second": 46}
